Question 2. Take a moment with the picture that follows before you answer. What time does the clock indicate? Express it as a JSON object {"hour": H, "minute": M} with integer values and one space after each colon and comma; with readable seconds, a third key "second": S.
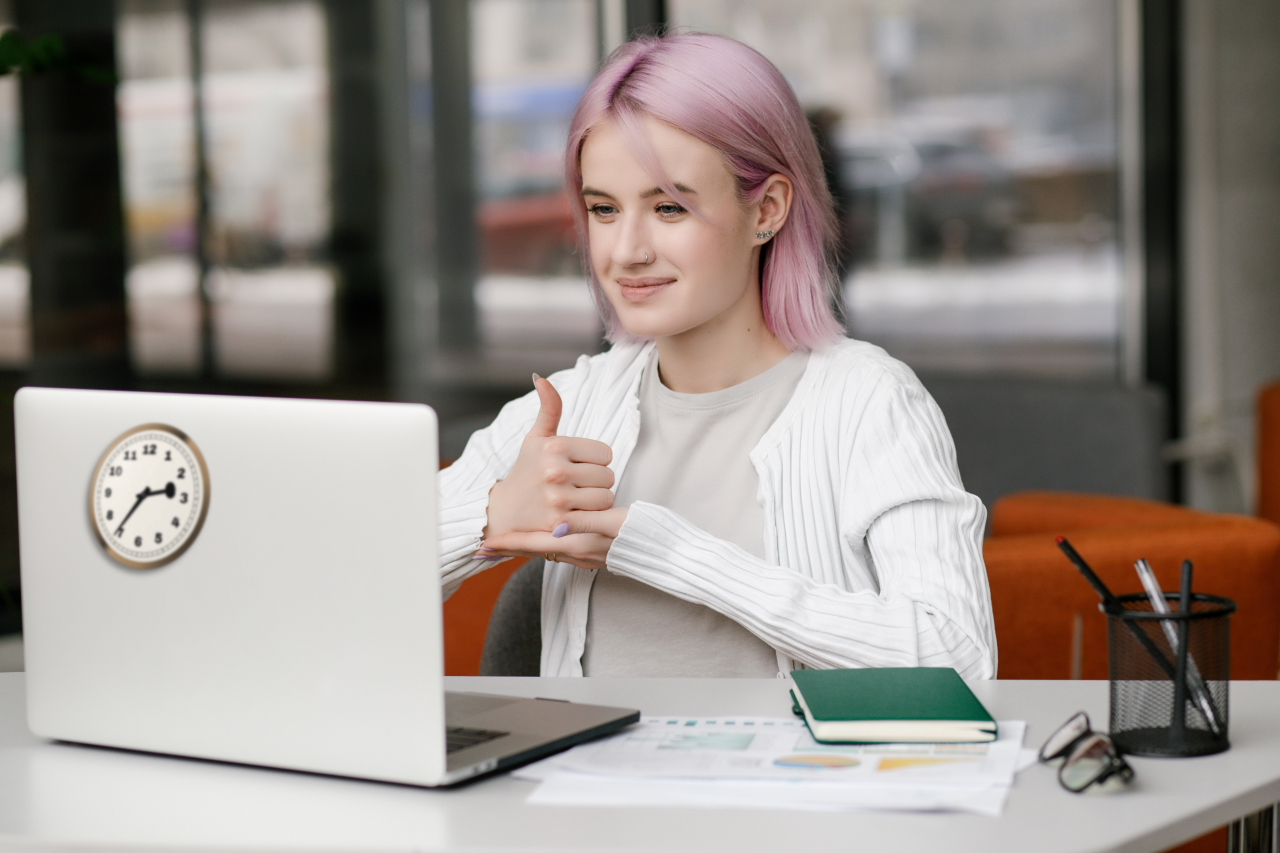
{"hour": 2, "minute": 36}
